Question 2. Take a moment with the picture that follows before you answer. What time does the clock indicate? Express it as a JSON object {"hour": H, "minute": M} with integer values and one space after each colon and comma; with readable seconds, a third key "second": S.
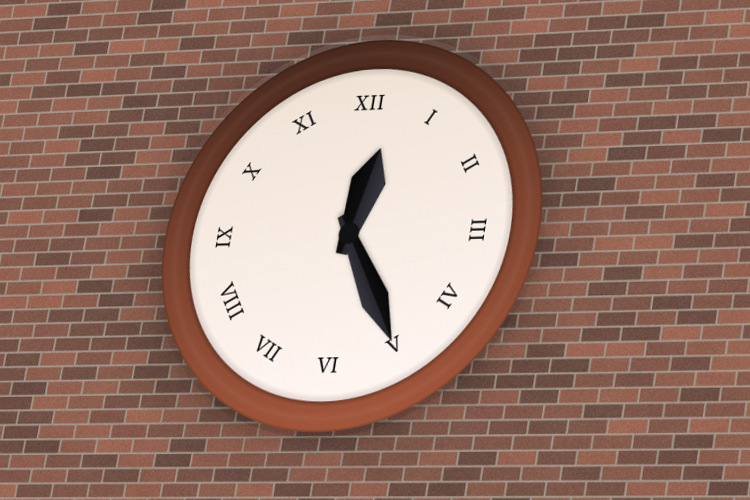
{"hour": 12, "minute": 25}
